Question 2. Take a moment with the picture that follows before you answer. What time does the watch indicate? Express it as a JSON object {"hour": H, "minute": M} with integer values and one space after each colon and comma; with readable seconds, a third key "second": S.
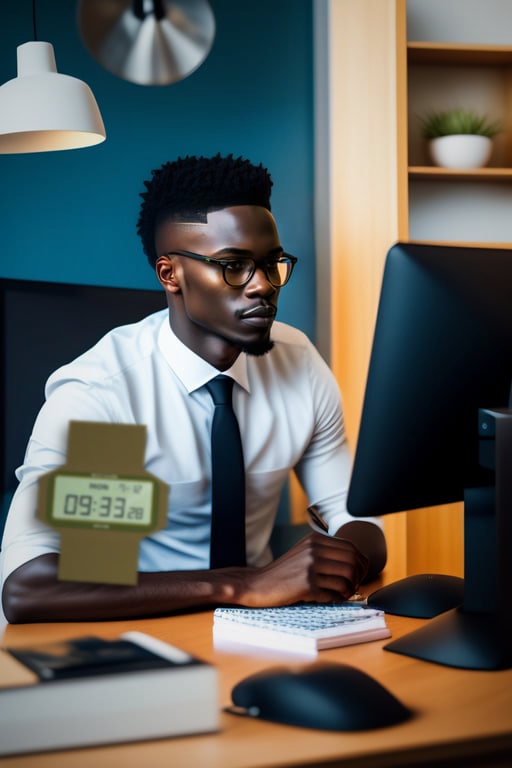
{"hour": 9, "minute": 33}
